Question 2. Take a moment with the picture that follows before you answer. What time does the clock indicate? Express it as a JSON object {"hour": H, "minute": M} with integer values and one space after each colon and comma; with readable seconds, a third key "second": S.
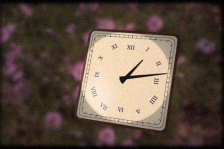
{"hour": 1, "minute": 13}
